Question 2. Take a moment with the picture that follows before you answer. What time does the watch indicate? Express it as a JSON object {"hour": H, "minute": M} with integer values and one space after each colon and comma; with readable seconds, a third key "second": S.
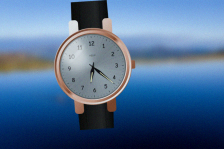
{"hour": 6, "minute": 22}
